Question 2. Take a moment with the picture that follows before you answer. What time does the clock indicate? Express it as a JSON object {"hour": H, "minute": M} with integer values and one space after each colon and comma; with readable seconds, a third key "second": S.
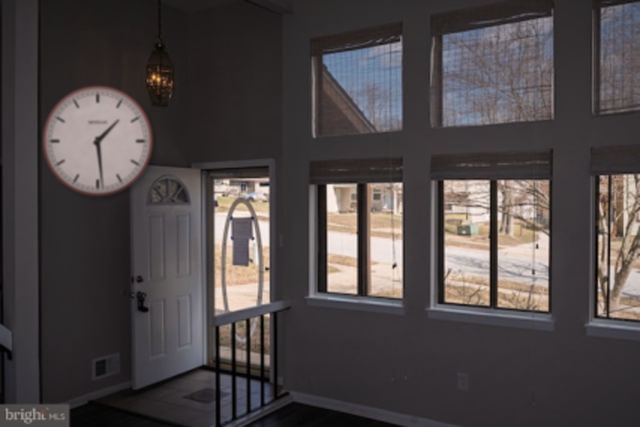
{"hour": 1, "minute": 29}
